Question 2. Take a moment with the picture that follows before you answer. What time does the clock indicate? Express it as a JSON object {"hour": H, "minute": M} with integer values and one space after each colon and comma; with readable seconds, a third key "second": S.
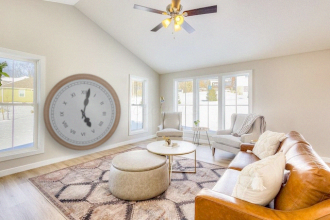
{"hour": 5, "minute": 2}
